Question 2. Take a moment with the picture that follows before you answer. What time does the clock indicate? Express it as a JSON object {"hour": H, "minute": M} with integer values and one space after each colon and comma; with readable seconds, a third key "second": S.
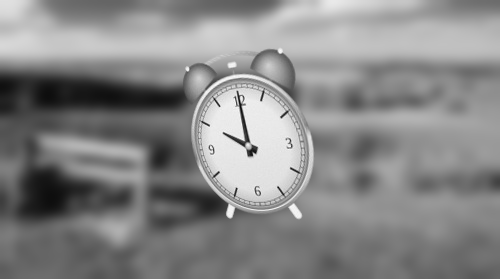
{"hour": 10, "minute": 0}
